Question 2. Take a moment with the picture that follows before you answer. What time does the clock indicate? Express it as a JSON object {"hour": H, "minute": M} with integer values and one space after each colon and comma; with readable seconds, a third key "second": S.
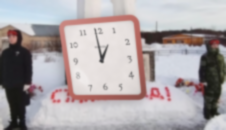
{"hour": 12, "minute": 59}
